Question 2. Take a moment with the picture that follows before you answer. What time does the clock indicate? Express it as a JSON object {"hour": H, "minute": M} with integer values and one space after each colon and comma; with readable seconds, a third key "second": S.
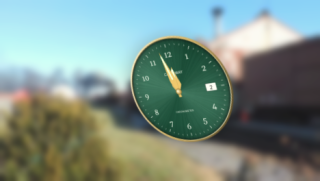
{"hour": 11, "minute": 58}
